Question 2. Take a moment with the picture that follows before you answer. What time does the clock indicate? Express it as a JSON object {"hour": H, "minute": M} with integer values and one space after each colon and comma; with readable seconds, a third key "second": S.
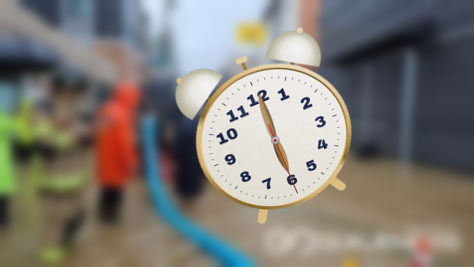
{"hour": 6, "minute": 0, "second": 30}
